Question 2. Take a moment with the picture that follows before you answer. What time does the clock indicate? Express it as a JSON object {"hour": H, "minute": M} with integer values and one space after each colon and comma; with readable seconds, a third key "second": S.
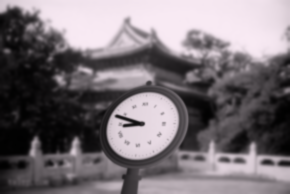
{"hour": 8, "minute": 48}
